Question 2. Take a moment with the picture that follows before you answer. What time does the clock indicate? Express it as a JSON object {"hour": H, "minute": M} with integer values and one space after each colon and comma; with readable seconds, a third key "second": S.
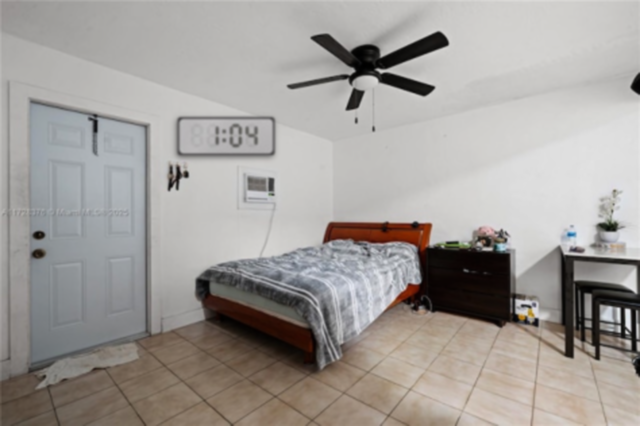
{"hour": 1, "minute": 4}
